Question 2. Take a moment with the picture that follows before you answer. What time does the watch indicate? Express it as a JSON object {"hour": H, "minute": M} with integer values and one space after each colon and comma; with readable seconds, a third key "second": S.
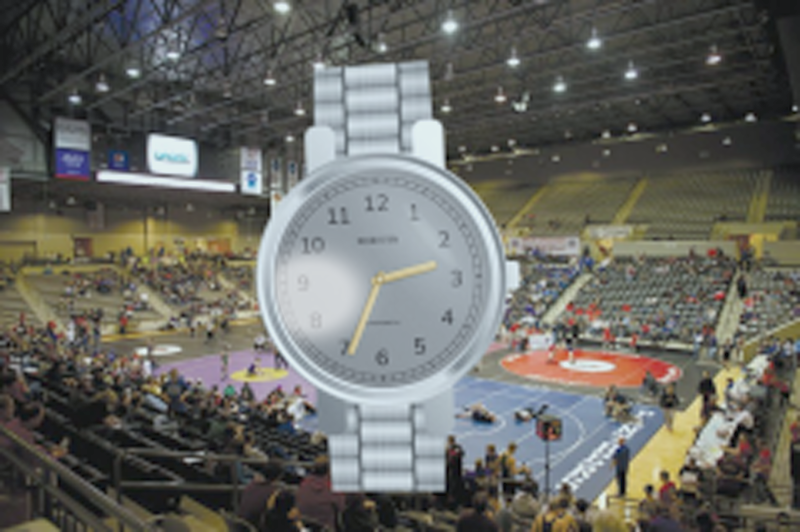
{"hour": 2, "minute": 34}
